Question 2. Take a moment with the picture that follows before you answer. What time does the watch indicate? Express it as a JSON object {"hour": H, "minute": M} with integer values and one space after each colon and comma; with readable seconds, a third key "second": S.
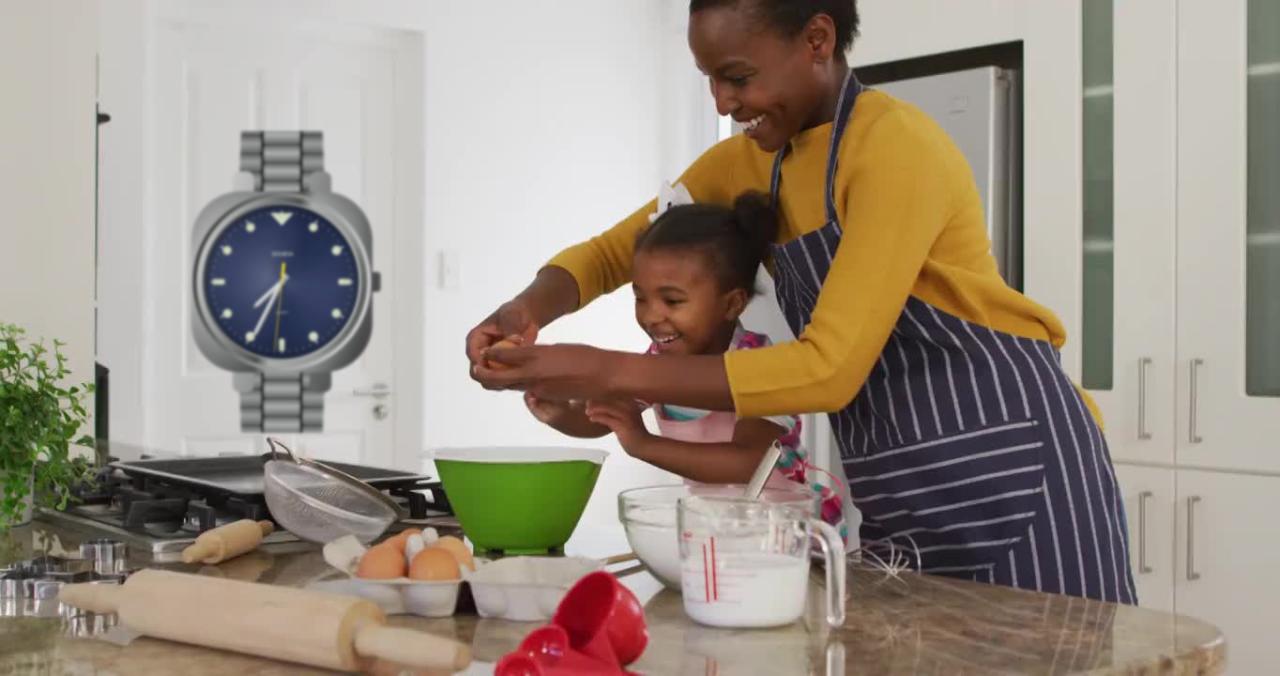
{"hour": 7, "minute": 34, "second": 31}
